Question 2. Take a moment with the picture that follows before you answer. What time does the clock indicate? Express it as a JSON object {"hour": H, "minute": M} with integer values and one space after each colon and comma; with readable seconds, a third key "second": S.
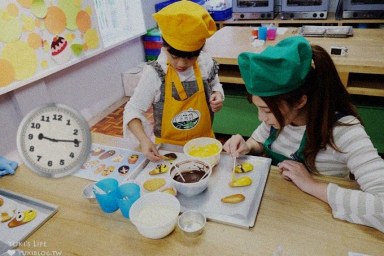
{"hour": 9, "minute": 14}
